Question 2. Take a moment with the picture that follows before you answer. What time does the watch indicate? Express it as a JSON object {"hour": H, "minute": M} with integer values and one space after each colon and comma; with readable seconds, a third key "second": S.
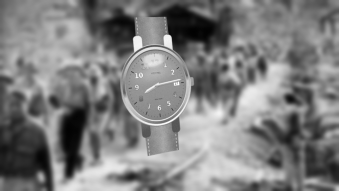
{"hour": 8, "minute": 14}
